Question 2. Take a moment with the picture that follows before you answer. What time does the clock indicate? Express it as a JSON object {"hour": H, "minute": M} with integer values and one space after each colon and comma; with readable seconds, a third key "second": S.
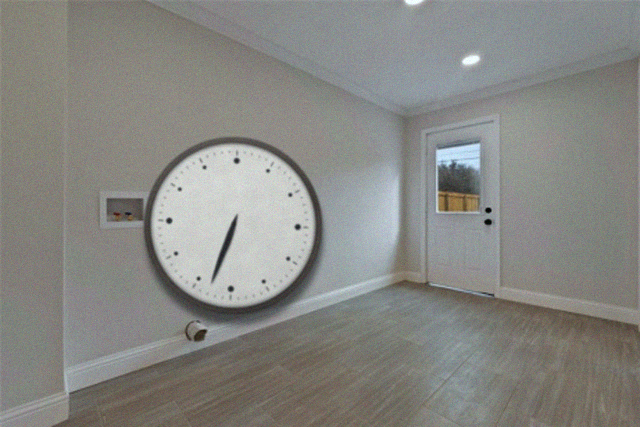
{"hour": 6, "minute": 33}
